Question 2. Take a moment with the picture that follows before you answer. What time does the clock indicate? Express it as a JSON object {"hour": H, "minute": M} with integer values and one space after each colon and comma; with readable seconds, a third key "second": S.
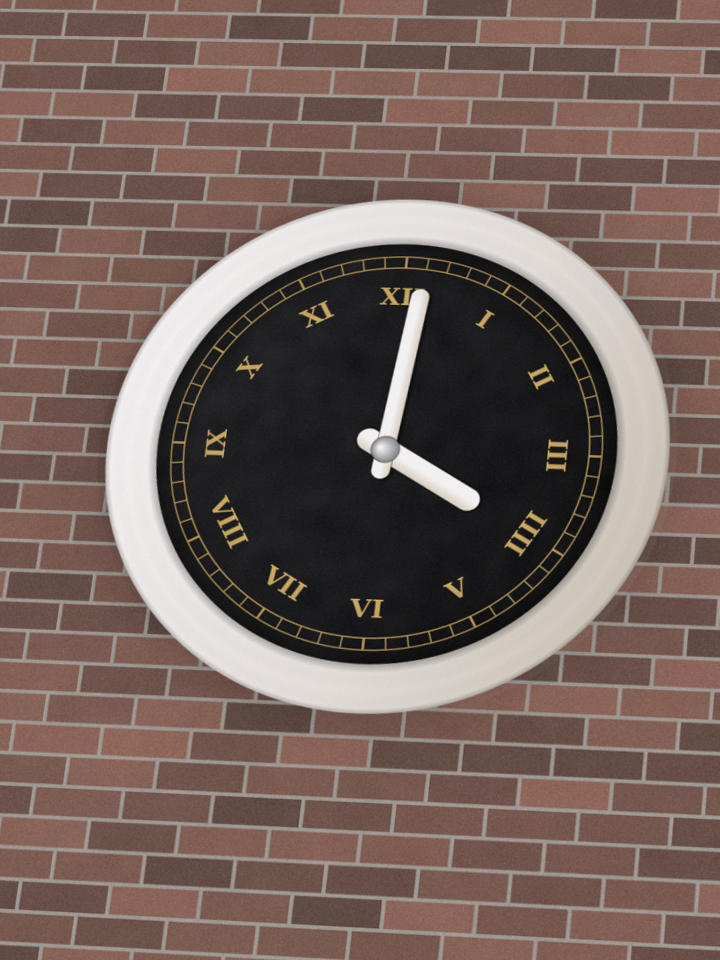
{"hour": 4, "minute": 1}
